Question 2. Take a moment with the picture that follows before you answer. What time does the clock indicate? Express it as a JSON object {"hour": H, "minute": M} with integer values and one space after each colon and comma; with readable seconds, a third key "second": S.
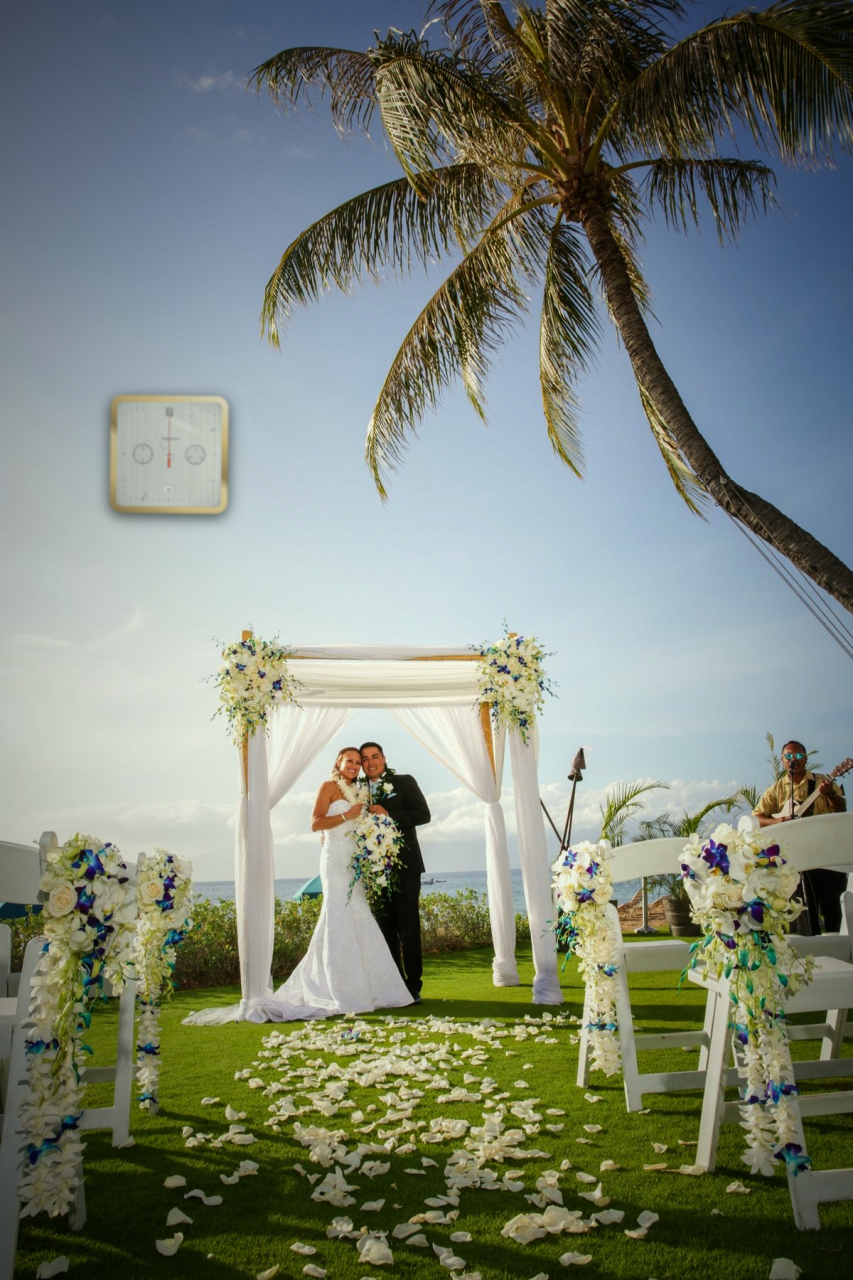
{"hour": 9, "minute": 55}
